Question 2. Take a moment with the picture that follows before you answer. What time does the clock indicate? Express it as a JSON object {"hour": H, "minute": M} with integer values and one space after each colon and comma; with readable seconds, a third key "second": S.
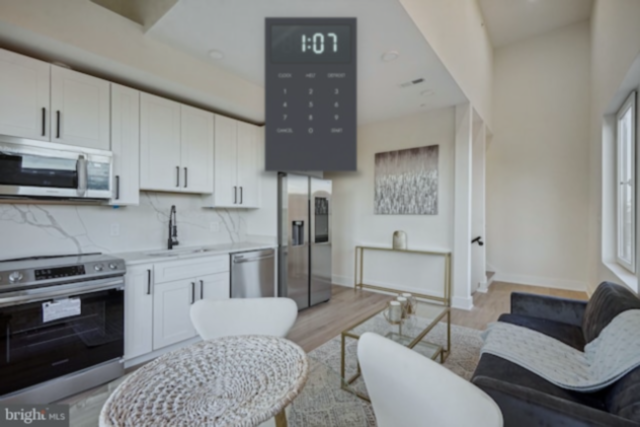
{"hour": 1, "minute": 7}
